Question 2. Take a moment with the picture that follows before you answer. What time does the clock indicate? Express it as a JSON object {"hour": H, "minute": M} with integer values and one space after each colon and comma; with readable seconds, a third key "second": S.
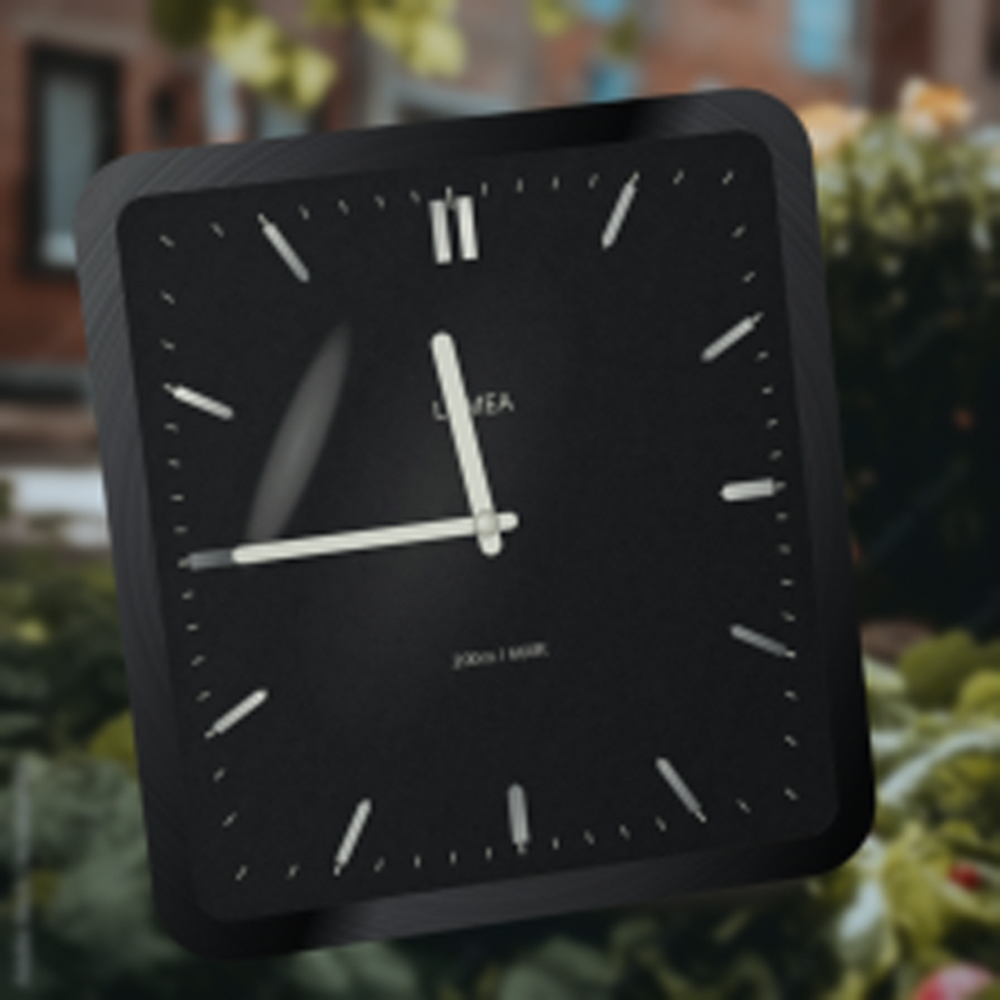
{"hour": 11, "minute": 45}
